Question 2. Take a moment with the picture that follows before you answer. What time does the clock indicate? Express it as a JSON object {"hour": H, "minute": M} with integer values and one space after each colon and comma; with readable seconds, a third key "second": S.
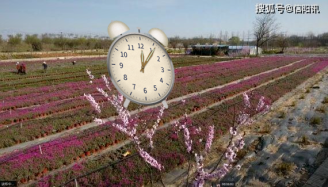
{"hour": 12, "minute": 6}
